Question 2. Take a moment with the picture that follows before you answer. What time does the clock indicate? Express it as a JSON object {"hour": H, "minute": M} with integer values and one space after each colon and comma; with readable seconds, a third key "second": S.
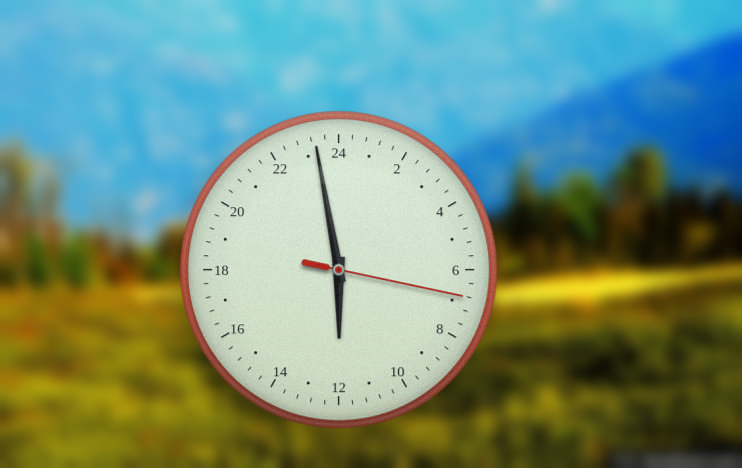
{"hour": 11, "minute": 58, "second": 17}
